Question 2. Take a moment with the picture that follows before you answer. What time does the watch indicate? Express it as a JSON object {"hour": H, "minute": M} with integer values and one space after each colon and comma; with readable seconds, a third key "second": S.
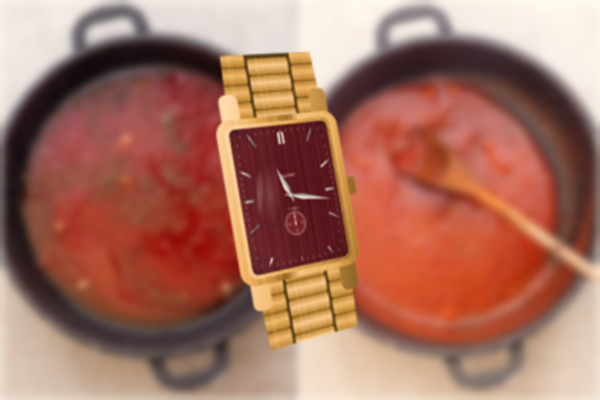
{"hour": 11, "minute": 17}
